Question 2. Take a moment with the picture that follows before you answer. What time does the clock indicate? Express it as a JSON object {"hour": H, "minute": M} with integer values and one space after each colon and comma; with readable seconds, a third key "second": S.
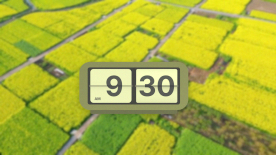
{"hour": 9, "minute": 30}
